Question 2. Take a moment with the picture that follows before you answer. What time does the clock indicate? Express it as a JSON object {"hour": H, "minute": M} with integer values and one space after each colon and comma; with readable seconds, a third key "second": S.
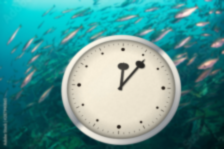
{"hour": 12, "minute": 6}
